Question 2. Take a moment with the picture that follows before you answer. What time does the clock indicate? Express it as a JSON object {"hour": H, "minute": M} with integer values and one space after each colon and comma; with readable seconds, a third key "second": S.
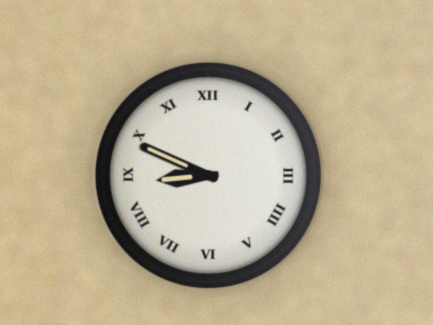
{"hour": 8, "minute": 49}
